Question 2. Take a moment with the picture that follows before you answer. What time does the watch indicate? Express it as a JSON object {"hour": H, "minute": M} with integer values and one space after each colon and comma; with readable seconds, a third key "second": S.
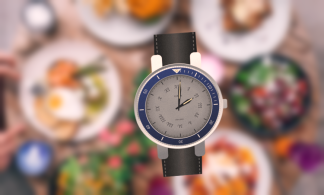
{"hour": 2, "minute": 1}
